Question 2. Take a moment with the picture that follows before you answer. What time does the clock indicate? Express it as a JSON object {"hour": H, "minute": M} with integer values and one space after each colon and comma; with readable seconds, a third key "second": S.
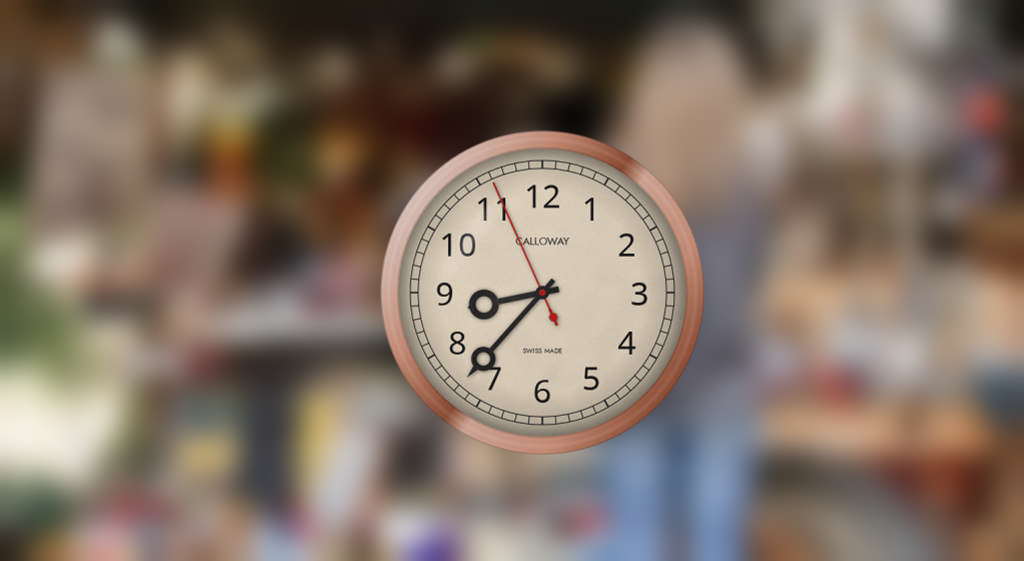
{"hour": 8, "minute": 36, "second": 56}
